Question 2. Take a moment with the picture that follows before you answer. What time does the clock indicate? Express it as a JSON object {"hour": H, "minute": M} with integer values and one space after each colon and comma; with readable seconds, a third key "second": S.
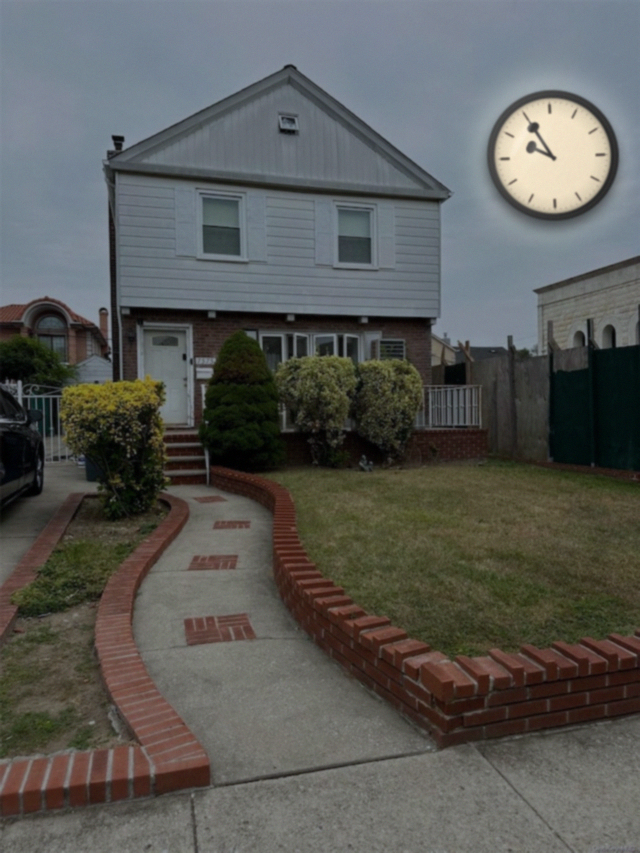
{"hour": 9, "minute": 55}
